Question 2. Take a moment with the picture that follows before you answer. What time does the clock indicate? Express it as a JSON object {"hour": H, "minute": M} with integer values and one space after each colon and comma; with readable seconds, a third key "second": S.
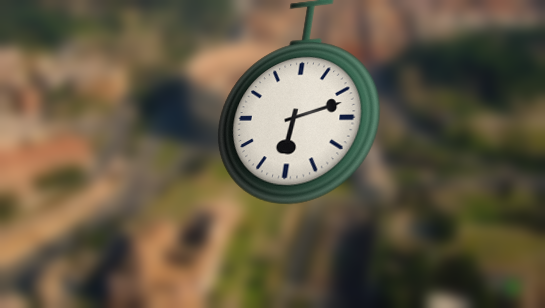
{"hour": 6, "minute": 12}
